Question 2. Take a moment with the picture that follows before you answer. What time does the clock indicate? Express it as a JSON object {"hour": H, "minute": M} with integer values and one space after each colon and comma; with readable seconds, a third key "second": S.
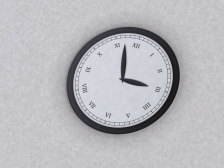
{"hour": 2, "minute": 57}
